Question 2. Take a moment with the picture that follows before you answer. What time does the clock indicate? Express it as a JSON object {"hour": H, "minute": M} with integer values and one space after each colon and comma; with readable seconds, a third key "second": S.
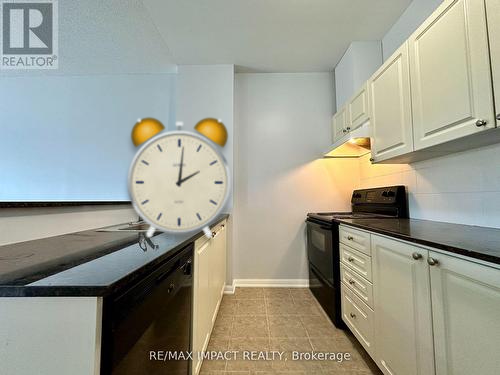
{"hour": 2, "minute": 1}
